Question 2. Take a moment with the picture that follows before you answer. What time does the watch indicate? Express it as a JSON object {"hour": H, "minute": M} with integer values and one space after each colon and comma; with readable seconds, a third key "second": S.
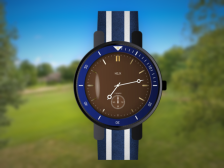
{"hour": 7, "minute": 13}
